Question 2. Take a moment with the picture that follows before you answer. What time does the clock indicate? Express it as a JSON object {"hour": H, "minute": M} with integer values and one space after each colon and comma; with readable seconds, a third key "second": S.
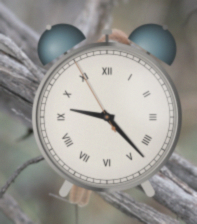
{"hour": 9, "minute": 22, "second": 55}
